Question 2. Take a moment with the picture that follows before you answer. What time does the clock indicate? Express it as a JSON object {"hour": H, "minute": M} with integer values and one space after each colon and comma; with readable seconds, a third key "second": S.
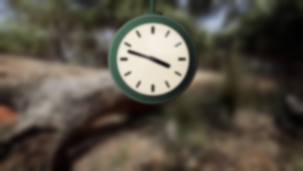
{"hour": 3, "minute": 48}
